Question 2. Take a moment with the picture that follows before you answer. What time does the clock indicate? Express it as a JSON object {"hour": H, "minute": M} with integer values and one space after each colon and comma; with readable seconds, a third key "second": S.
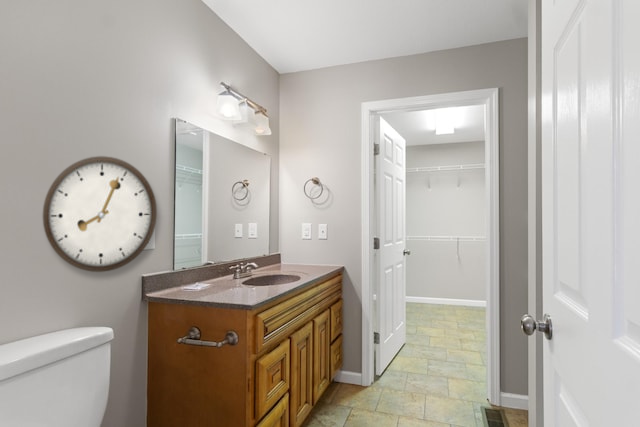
{"hour": 8, "minute": 4}
